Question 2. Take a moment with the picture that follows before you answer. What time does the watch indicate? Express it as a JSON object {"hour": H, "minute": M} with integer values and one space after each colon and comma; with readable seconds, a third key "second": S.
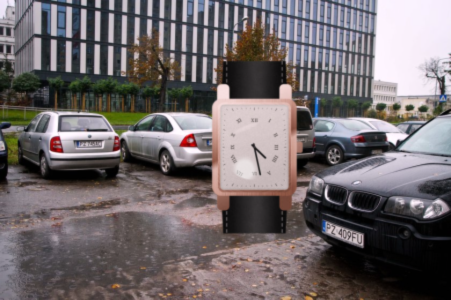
{"hour": 4, "minute": 28}
